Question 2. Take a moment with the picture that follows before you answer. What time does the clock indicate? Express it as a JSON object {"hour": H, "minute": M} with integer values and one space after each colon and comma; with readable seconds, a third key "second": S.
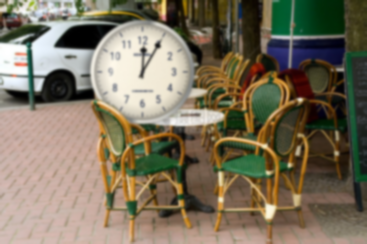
{"hour": 12, "minute": 5}
